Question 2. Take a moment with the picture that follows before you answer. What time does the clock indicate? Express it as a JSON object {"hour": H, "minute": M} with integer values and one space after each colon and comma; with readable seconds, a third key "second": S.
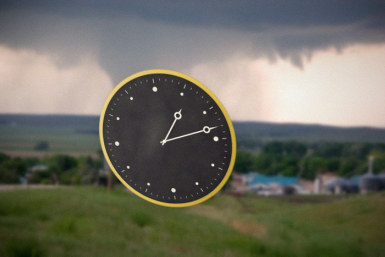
{"hour": 1, "minute": 13}
